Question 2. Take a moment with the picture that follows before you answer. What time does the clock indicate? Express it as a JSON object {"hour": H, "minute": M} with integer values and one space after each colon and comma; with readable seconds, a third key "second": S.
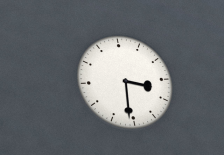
{"hour": 3, "minute": 31}
